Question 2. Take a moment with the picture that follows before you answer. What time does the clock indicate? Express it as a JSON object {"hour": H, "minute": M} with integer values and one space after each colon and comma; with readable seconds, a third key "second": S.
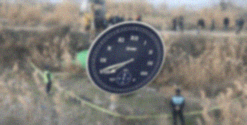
{"hour": 7, "minute": 41}
